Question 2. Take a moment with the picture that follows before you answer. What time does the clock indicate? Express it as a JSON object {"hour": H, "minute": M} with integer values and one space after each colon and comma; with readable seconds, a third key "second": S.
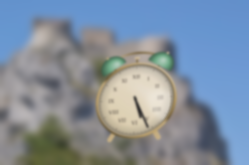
{"hour": 5, "minute": 26}
